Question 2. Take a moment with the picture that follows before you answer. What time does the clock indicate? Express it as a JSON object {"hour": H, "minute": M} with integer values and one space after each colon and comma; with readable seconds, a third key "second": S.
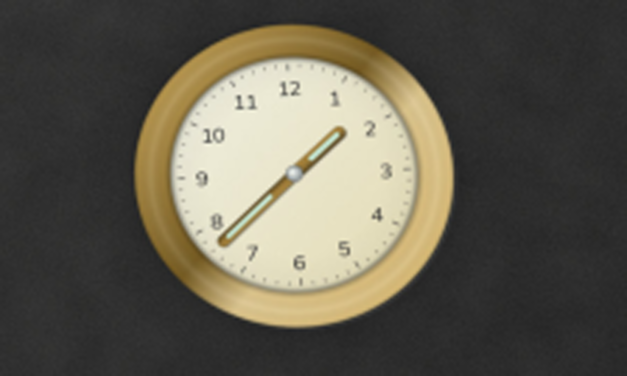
{"hour": 1, "minute": 38}
